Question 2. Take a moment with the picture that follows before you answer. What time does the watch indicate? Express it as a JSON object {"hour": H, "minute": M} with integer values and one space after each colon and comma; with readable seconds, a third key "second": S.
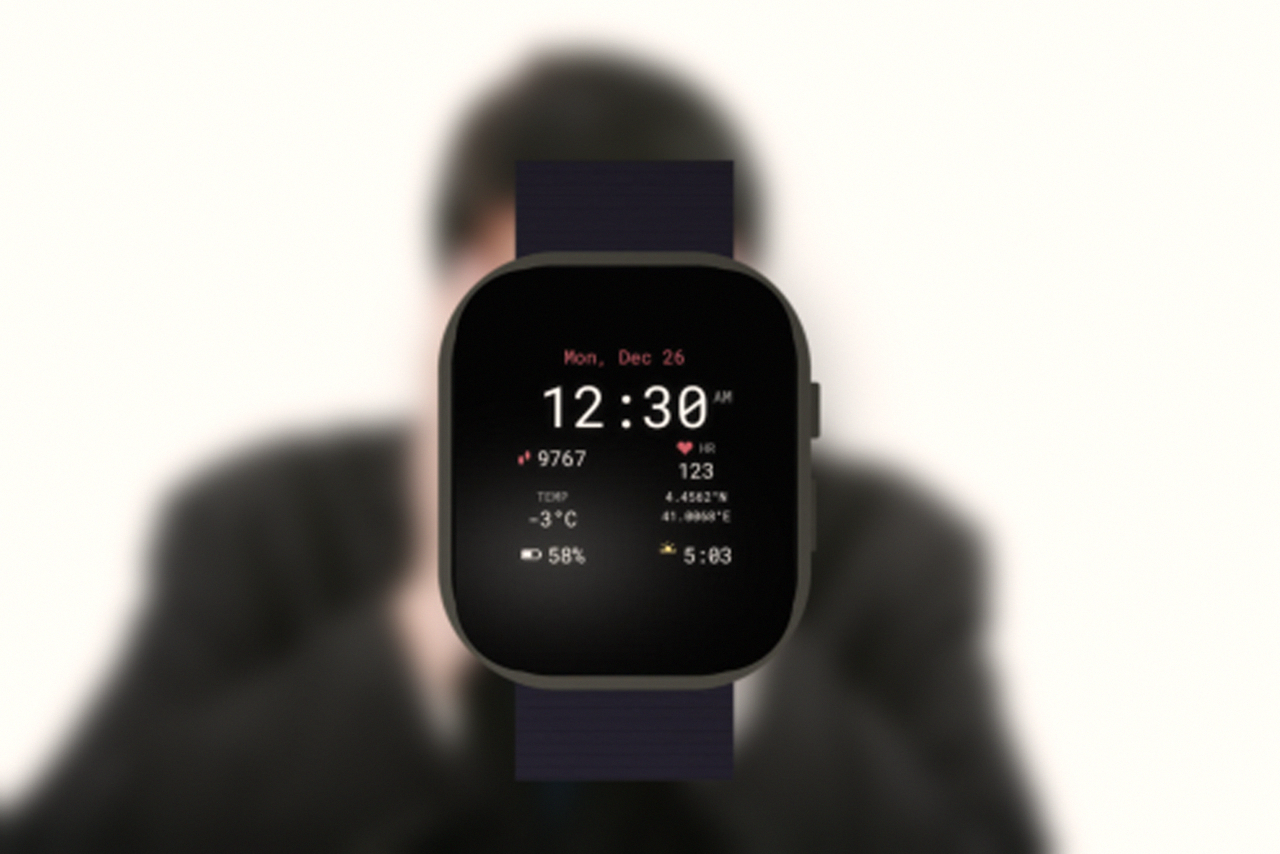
{"hour": 12, "minute": 30}
